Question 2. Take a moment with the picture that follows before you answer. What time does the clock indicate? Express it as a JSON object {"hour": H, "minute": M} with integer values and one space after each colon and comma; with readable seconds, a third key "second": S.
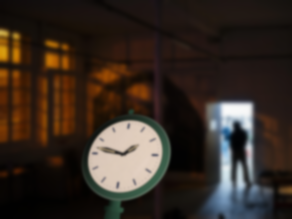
{"hour": 1, "minute": 47}
